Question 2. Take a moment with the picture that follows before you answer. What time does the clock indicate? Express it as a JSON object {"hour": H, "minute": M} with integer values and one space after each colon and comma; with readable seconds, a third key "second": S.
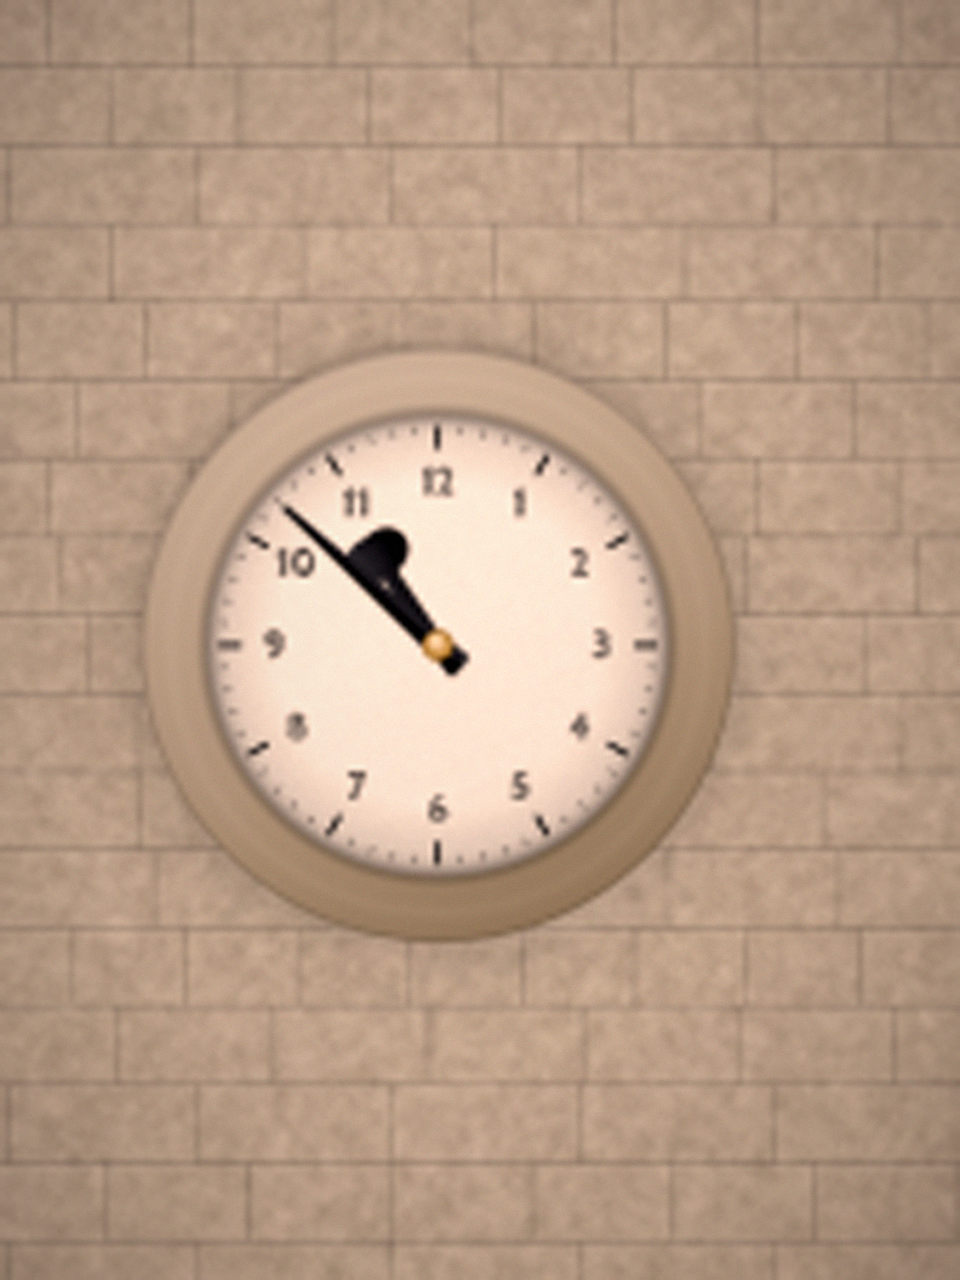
{"hour": 10, "minute": 52}
